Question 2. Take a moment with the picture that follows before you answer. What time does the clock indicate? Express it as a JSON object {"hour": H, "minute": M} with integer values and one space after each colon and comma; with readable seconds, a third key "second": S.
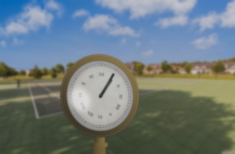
{"hour": 1, "minute": 5}
